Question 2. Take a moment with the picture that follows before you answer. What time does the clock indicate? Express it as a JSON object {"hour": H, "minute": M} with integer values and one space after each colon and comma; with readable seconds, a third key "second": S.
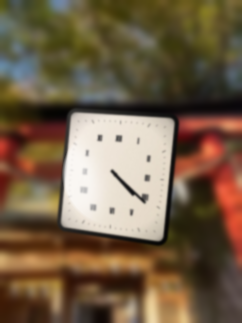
{"hour": 4, "minute": 21}
